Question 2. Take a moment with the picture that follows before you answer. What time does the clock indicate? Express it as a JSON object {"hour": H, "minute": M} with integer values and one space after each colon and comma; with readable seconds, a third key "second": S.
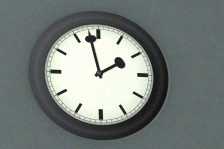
{"hour": 1, "minute": 58}
